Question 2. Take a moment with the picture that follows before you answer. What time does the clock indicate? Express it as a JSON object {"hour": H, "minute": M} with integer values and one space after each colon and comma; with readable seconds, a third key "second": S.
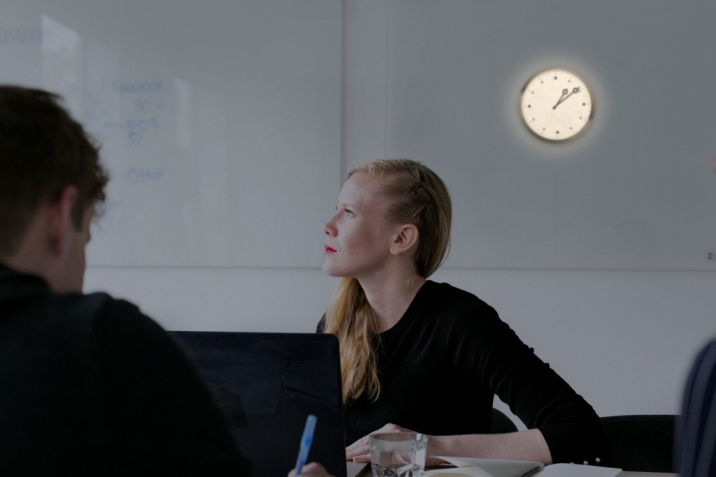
{"hour": 1, "minute": 9}
